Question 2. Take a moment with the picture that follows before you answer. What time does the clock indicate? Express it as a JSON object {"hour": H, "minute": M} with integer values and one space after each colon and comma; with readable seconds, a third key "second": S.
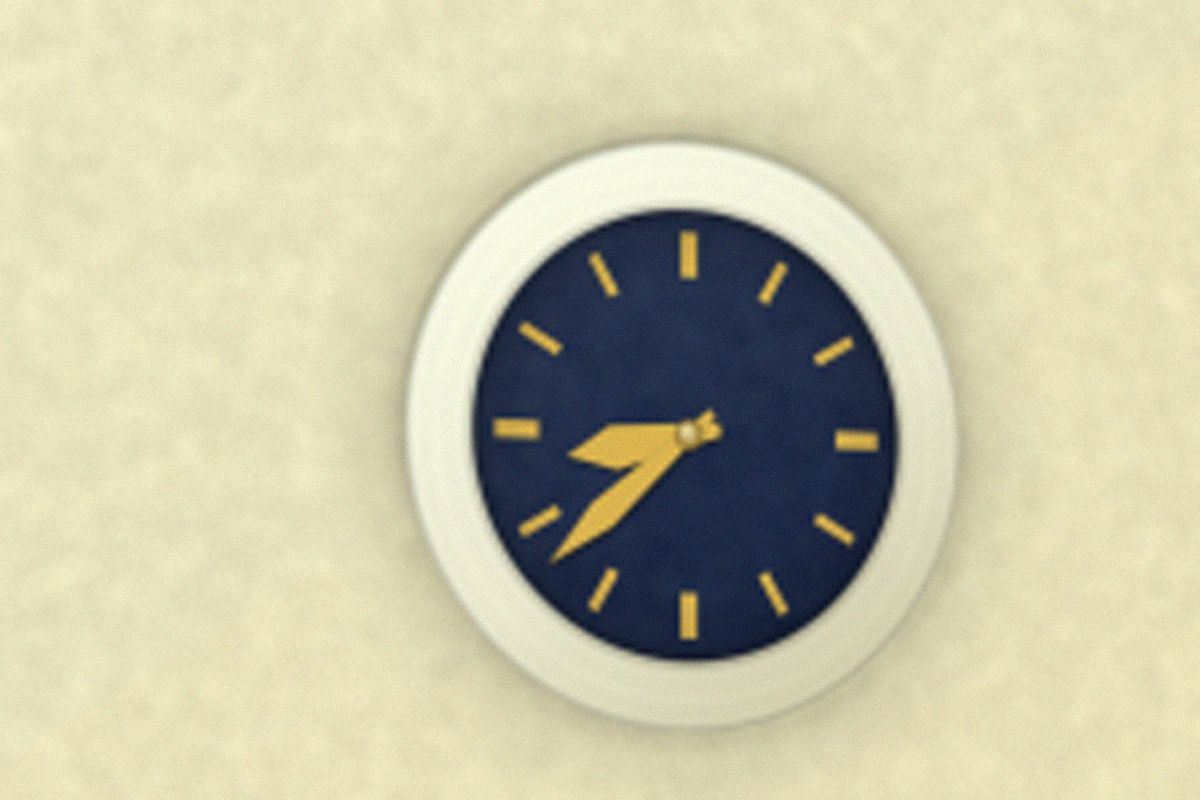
{"hour": 8, "minute": 38}
